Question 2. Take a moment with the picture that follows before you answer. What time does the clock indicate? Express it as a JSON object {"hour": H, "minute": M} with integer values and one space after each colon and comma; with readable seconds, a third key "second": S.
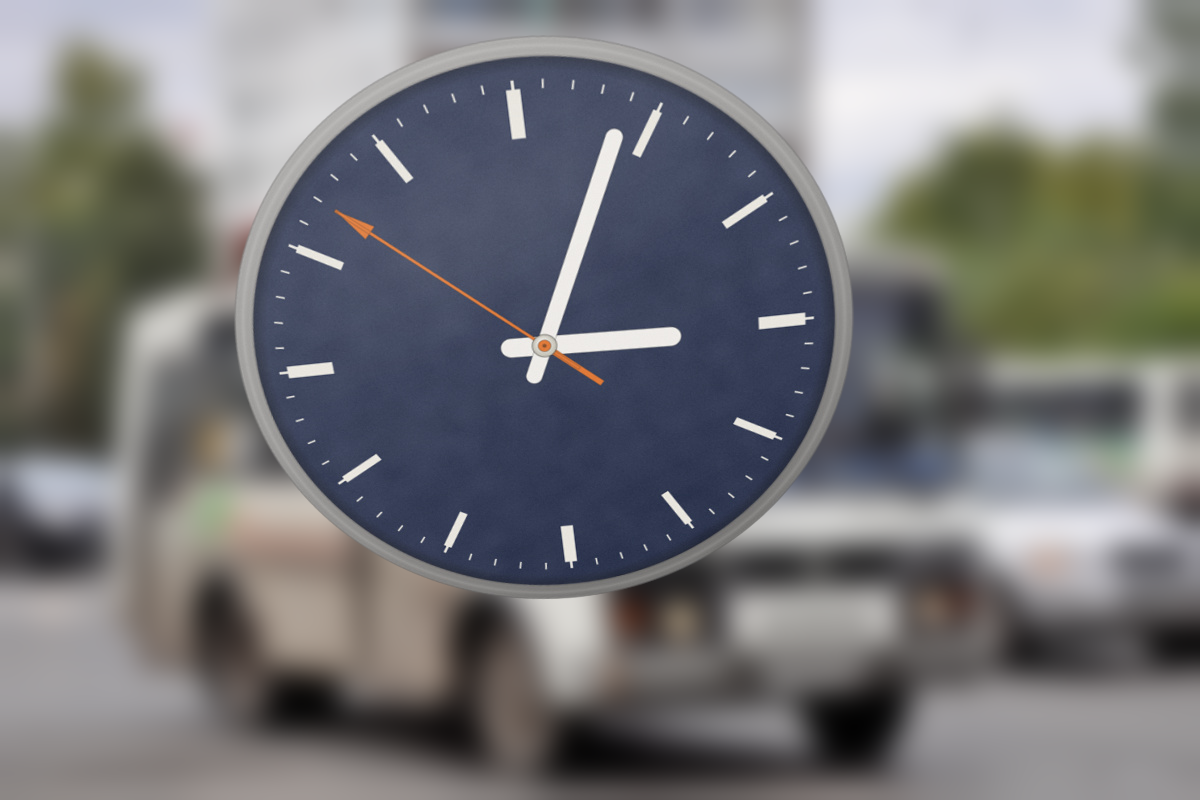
{"hour": 3, "minute": 3, "second": 52}
